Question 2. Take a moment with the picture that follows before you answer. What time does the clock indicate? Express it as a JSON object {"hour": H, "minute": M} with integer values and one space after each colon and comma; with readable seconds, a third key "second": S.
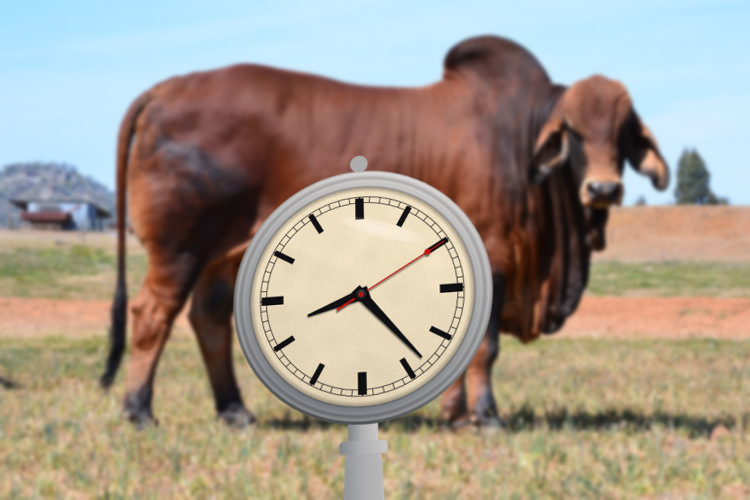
{"hour": 8, "minute": 23, "second": 10}
